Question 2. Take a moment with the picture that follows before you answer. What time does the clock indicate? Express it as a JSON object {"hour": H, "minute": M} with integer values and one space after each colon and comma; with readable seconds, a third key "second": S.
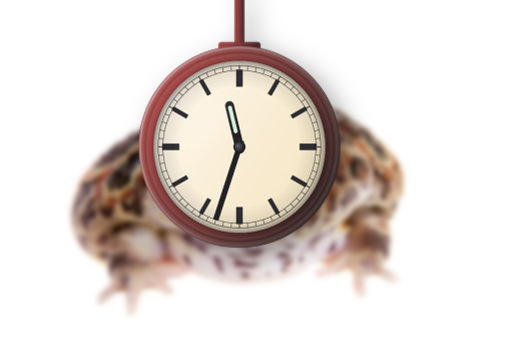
{"hour": 11, "minute": 33}
